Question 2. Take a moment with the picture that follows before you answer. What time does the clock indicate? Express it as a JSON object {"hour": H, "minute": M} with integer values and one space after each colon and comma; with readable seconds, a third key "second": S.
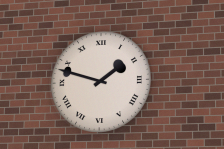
{"hour": 1, "minute": 48}
